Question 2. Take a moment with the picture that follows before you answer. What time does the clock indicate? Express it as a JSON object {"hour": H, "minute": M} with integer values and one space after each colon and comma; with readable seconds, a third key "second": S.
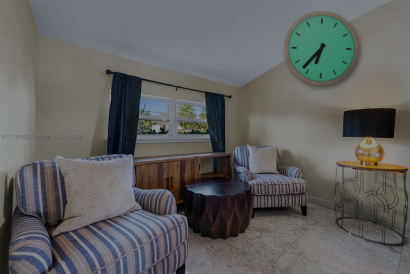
{"hour": 6, "minute": 37}
